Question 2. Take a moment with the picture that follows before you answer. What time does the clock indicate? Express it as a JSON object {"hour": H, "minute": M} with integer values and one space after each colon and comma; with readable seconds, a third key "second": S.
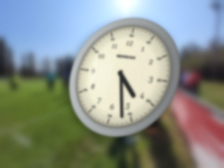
{"hour": 4, "minute": 27}
